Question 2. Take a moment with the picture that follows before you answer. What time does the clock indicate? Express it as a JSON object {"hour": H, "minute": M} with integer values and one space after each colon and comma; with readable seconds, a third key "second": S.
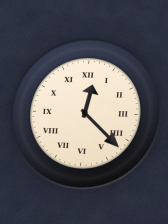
{"hour": 12, "minute": 22}
